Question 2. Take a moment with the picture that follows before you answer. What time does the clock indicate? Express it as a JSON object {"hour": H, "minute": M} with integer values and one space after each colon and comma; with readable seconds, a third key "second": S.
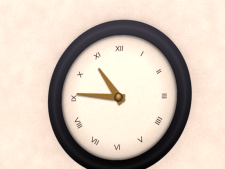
{"hour": 10, "minute": 46}
